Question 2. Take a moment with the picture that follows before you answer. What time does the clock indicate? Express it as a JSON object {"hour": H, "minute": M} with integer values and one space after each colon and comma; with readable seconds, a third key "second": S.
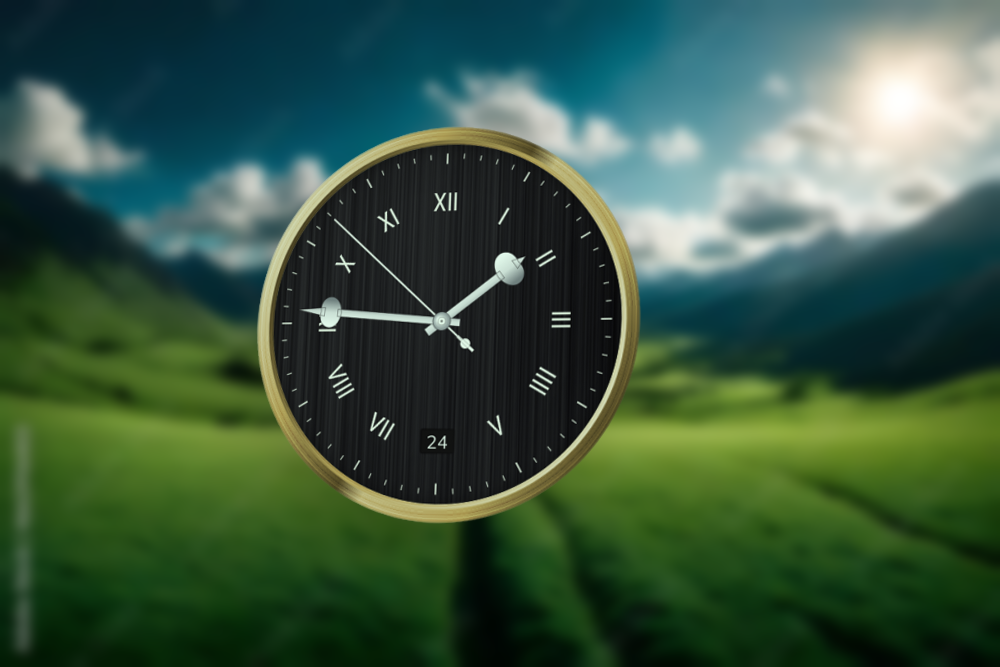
{"hour": 1, "minute": 45, "second": 52}
